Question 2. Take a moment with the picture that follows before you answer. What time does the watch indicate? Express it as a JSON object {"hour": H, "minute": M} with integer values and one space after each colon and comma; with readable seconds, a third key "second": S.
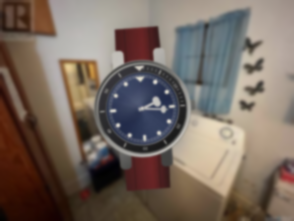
{"hour": 2, "minute": 16}
